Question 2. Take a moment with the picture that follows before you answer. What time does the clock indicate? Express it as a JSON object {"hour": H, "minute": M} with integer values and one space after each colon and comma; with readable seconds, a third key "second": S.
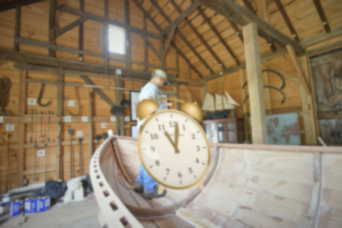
{"hour": 11, "minute": 2}
